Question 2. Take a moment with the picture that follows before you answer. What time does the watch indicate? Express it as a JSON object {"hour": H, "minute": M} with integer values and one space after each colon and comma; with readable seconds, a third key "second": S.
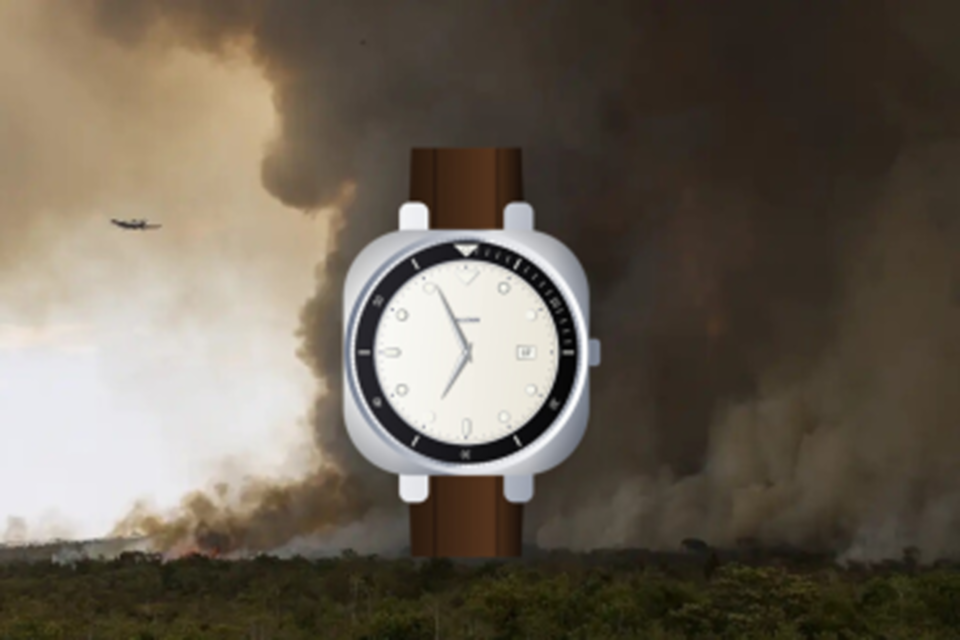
{"hour": 6, "minute": 56}
